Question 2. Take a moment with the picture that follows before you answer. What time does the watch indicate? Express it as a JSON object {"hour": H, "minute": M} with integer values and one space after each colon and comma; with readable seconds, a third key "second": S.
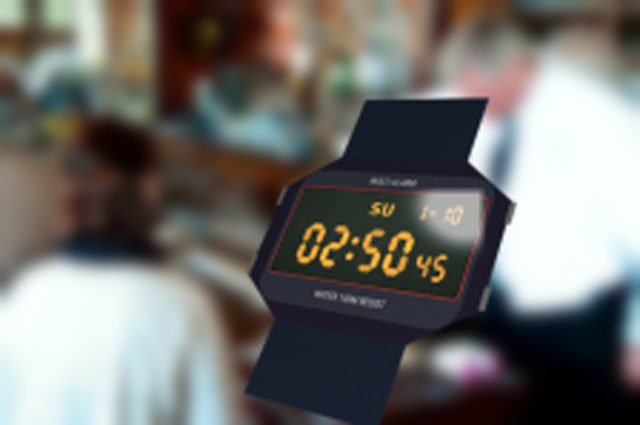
{"hour": 2, "minute": 50, "second": 45}
